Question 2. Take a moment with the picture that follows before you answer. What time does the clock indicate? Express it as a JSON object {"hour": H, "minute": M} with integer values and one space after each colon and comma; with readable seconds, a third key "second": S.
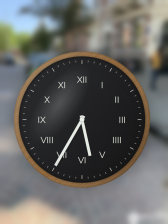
{"hour": 5, "minute": 35}
